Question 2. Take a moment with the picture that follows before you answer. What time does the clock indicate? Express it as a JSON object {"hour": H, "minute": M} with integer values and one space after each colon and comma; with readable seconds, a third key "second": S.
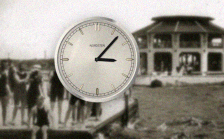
{"hour": 3, "minute": 7}
